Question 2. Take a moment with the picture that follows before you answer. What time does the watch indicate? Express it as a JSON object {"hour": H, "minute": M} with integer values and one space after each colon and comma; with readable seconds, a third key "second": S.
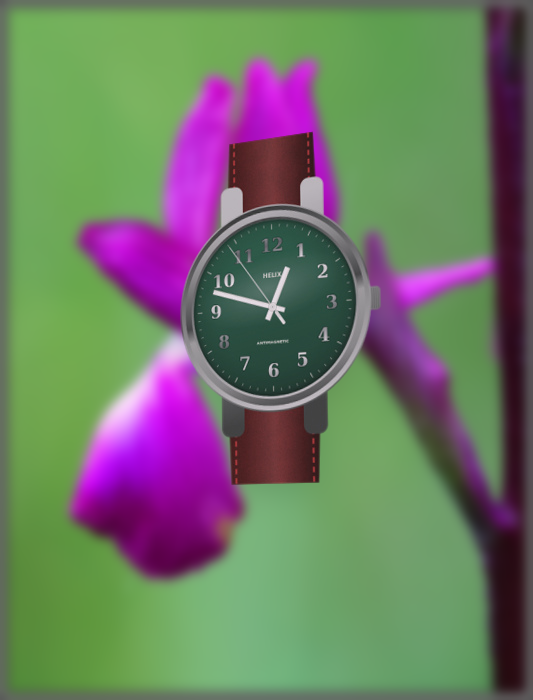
{"hour": 12, "minute": 47, "second": 54}
